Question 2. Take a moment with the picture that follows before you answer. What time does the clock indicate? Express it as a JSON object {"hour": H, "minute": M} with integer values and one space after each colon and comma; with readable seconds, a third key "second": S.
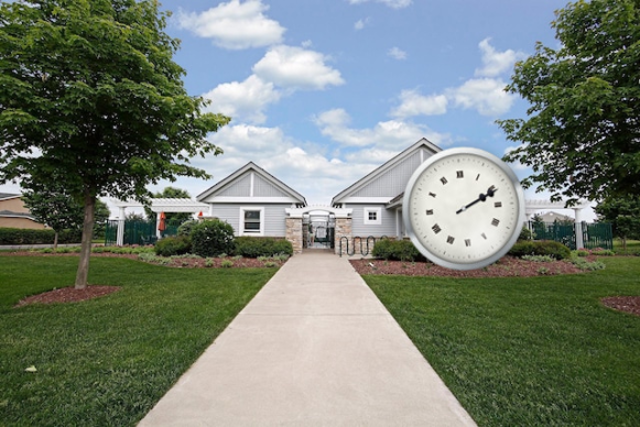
{"hour": 2, "minute": 11}
